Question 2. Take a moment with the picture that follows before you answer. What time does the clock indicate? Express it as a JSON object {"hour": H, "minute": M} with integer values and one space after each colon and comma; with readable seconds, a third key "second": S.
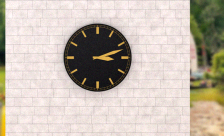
{"hour": 3, "minute": 12}
